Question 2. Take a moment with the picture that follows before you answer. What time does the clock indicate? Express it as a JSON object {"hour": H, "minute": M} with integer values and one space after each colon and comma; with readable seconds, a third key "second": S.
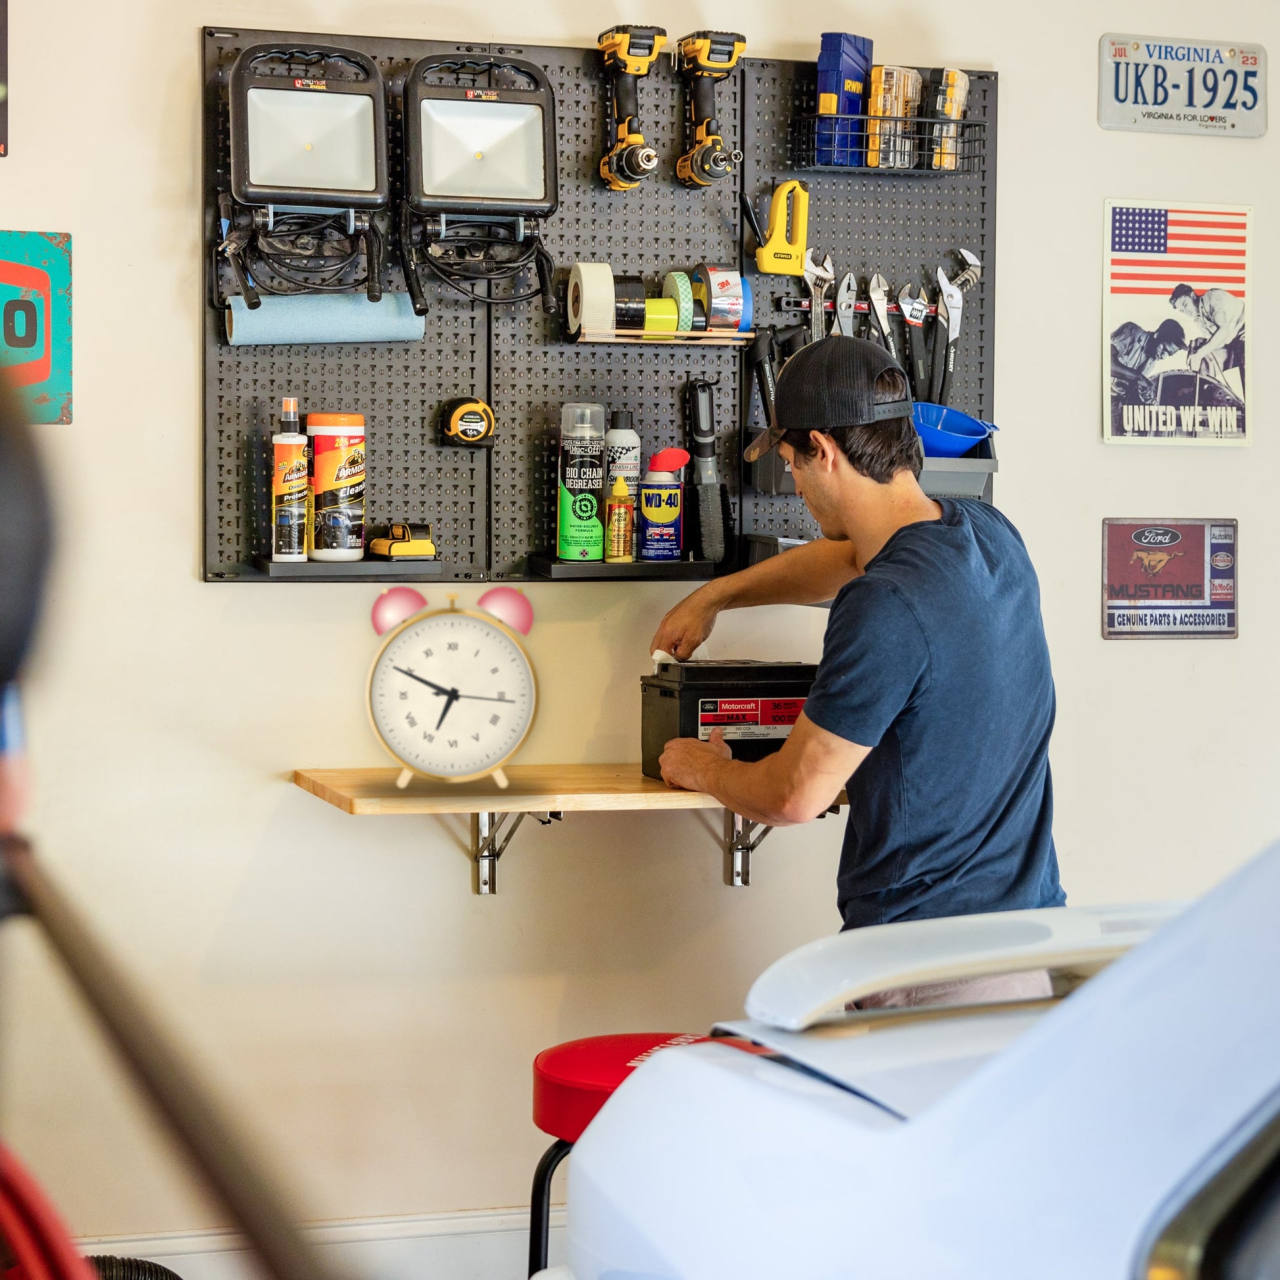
{"hour": 6, "minute": 49, "second": 16}
